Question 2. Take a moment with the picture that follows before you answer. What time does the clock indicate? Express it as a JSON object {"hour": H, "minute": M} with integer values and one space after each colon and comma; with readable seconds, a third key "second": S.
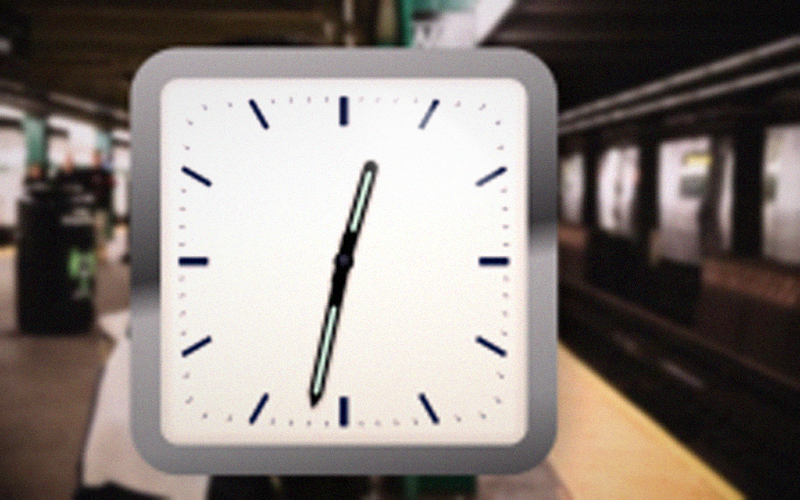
{"hour": 12, "minute": 32}
